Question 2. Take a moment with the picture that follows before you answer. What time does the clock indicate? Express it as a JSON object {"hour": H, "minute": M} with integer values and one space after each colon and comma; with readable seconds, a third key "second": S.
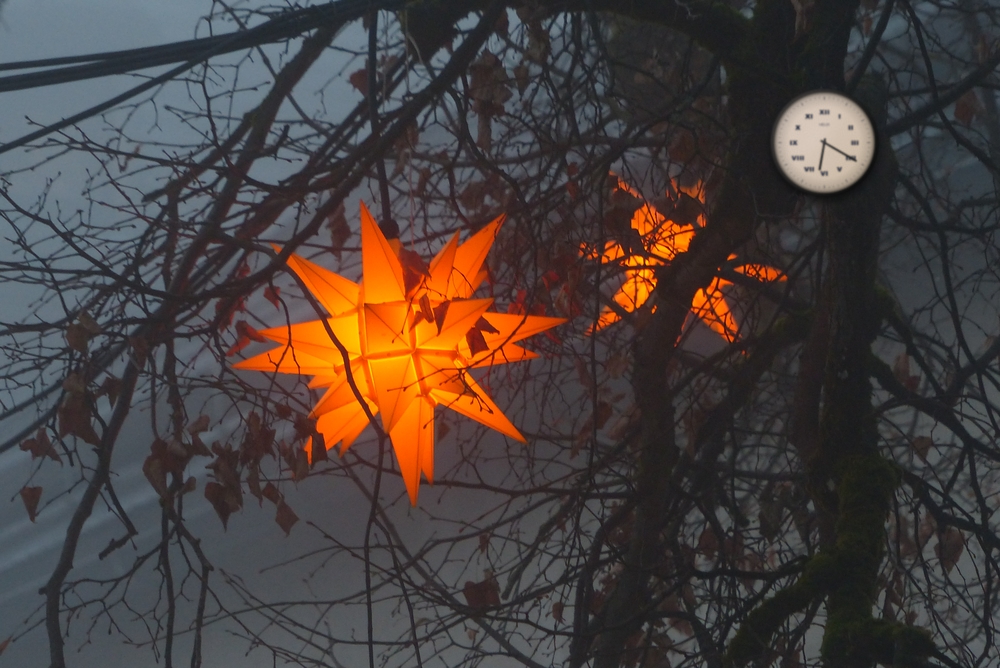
{"hour": 6, "minute": 20}
